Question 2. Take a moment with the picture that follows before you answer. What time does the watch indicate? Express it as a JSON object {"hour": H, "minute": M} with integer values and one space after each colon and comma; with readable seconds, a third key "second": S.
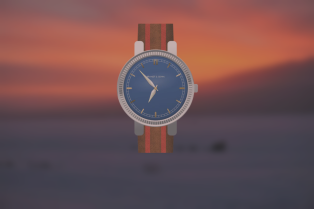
{"hour": 6, "minute": 53}
